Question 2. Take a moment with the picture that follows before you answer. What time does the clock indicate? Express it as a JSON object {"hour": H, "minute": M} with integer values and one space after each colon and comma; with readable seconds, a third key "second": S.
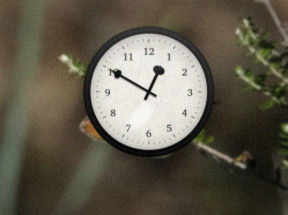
{"hour": 12, "minute": 50}
